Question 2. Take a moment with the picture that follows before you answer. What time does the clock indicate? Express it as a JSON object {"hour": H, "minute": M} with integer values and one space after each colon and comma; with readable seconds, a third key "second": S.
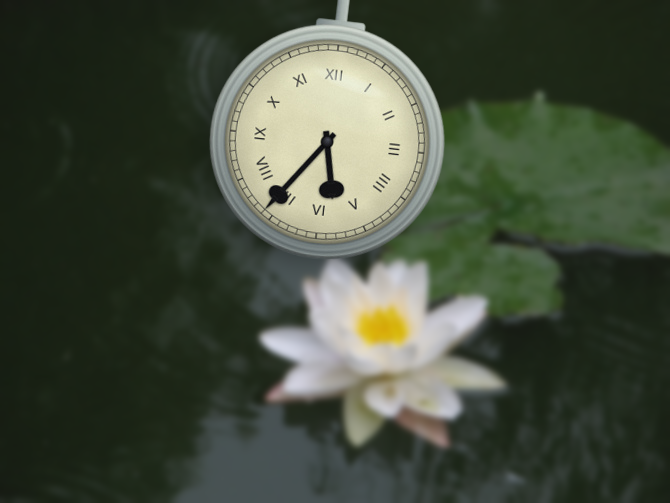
{"hour": 5, "minute": 36}
